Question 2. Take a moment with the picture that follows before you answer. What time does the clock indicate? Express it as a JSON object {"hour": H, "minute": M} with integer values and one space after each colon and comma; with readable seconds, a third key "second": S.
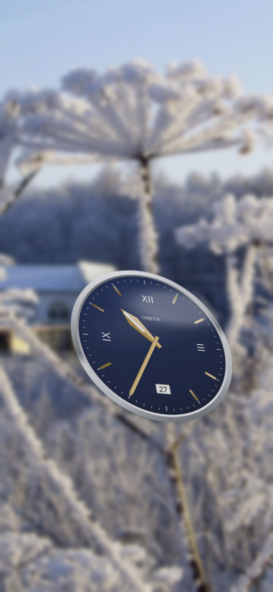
{"hour": 10, "minute": 35}
